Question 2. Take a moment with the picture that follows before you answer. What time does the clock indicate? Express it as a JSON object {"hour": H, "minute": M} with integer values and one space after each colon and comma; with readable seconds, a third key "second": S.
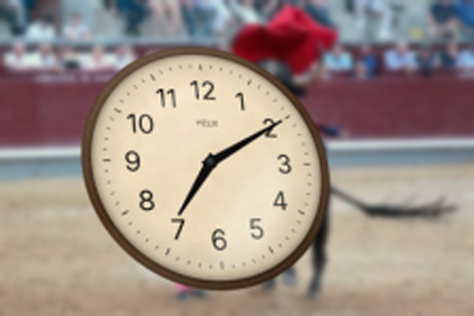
{"hour": 7, "minute": 10}
